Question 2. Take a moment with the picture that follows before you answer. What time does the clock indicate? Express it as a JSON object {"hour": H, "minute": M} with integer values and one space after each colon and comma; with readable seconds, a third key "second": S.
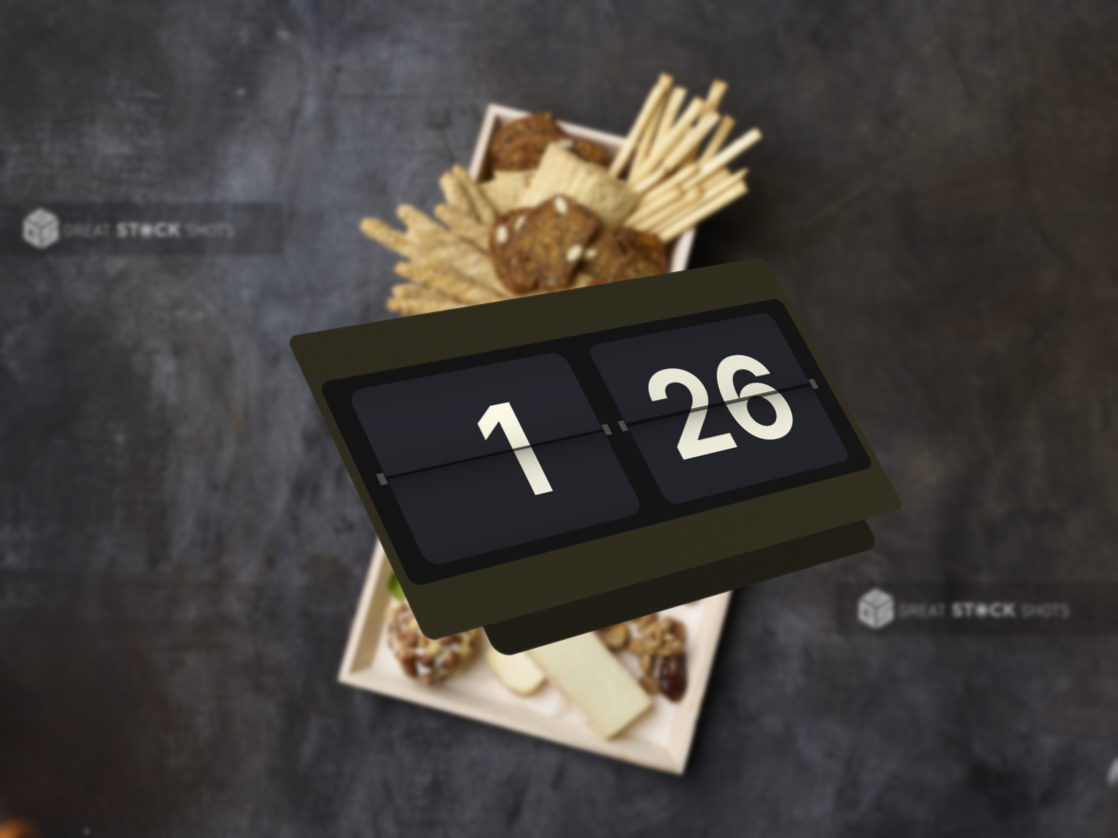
{"hour": 1, "minute": 26}
